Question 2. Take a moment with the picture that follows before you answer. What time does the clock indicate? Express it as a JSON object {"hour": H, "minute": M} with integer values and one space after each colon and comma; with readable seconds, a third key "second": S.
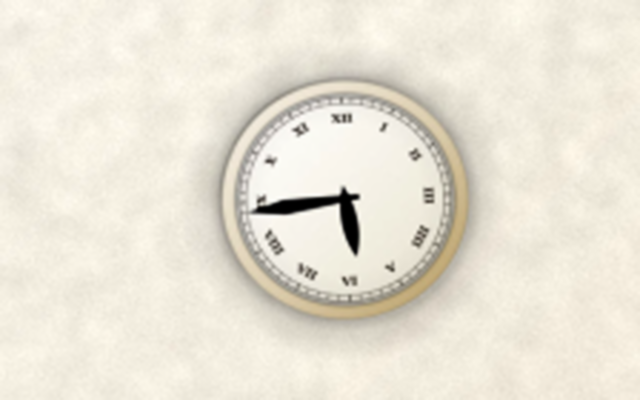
{"hour": 5, "minute": 44}
